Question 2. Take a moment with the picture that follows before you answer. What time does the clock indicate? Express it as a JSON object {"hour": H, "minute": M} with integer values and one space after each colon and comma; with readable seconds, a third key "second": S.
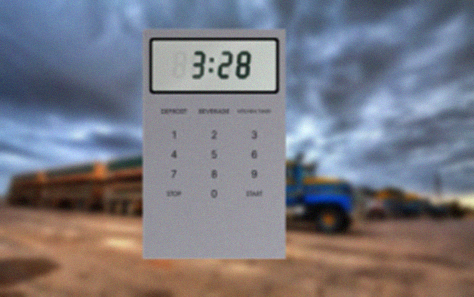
{"hour": 3, "minute": 28}
